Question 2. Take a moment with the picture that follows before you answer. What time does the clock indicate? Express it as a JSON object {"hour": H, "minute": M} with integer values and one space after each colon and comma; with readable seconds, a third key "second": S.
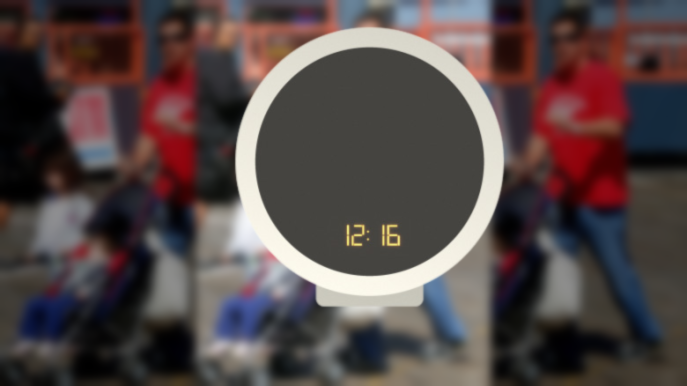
{"hour": 12, "minute": 16}
